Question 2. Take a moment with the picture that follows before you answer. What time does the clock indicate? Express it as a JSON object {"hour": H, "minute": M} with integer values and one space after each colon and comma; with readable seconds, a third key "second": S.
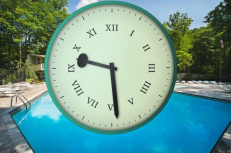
{"hour": 9, "minute": 29}
